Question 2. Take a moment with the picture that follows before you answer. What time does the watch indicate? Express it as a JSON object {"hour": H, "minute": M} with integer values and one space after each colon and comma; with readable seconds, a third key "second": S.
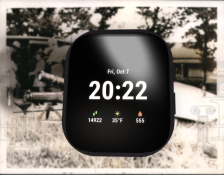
{"hour": 20, "minute": 22}
